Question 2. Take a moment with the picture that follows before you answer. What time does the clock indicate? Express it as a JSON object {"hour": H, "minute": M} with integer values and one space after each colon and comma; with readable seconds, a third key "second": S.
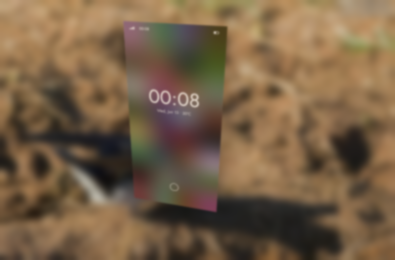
{"hour": 0, "minute": 8}
